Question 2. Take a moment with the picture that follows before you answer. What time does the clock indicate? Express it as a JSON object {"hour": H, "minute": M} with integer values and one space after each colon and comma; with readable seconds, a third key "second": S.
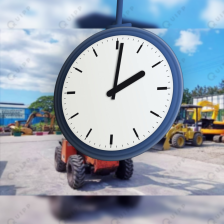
{"hour": 2, "minute": 1}
